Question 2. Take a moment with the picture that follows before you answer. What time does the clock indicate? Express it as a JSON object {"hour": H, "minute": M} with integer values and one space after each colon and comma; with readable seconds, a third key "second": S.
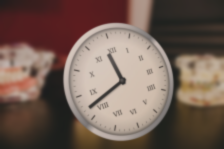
{"hour": 11, "minute": 42}
